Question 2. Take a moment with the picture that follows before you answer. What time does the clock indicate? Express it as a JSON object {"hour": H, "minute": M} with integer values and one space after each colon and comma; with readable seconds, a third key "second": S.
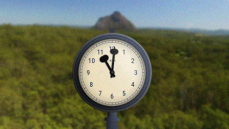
{"hour": 11, "minute": 1}
